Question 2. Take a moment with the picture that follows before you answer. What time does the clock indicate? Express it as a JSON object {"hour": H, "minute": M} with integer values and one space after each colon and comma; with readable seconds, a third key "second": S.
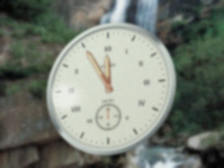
{"hour": 11, "minute": 55}
